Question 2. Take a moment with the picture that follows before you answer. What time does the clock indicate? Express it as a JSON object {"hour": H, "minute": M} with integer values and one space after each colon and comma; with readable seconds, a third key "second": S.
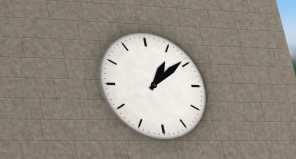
{"hour": 1, "minute": 9}
